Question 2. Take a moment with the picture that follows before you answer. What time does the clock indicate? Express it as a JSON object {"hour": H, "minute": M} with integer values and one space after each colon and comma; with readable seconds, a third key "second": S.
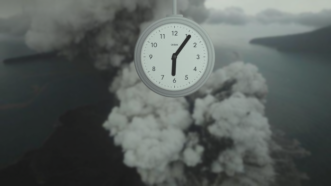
{"hour": 6, "minute": 6}
